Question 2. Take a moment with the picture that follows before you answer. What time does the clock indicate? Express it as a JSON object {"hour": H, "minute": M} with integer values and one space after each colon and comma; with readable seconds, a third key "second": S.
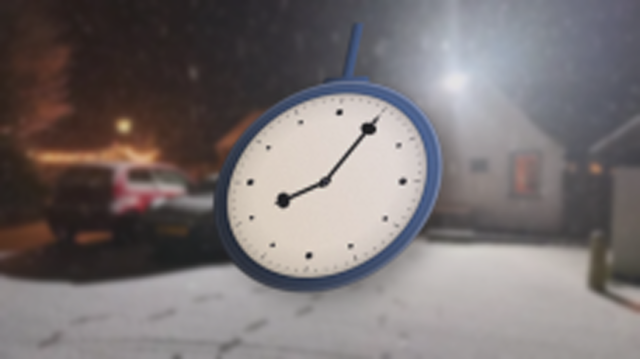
{"hour": 8, "minute": 5}
